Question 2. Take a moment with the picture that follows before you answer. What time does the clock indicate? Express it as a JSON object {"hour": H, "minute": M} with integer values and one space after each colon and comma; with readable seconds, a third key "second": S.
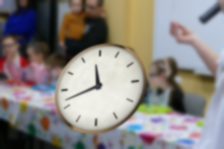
{"hour": 11, "minute": 42}
